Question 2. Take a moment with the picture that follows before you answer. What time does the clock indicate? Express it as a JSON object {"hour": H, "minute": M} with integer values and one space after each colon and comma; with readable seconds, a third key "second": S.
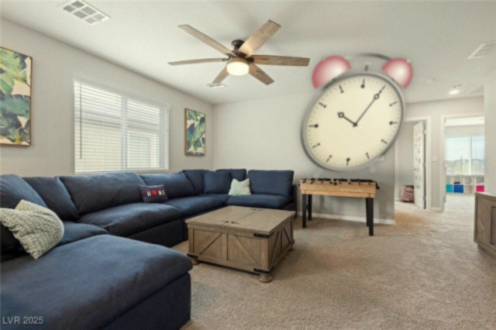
{"hour": 10, "minute": 5}
